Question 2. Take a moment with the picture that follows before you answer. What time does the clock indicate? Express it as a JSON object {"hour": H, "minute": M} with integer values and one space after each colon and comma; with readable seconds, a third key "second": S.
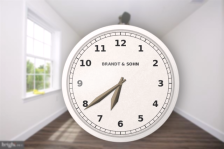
{"hour": 6, "minute": 39}
